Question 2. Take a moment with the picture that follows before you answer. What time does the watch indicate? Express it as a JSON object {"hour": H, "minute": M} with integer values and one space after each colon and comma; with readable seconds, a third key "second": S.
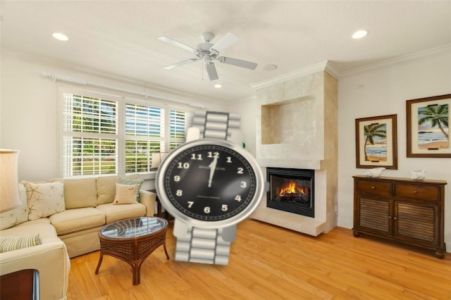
{"hour": 12, "minute": 1}
